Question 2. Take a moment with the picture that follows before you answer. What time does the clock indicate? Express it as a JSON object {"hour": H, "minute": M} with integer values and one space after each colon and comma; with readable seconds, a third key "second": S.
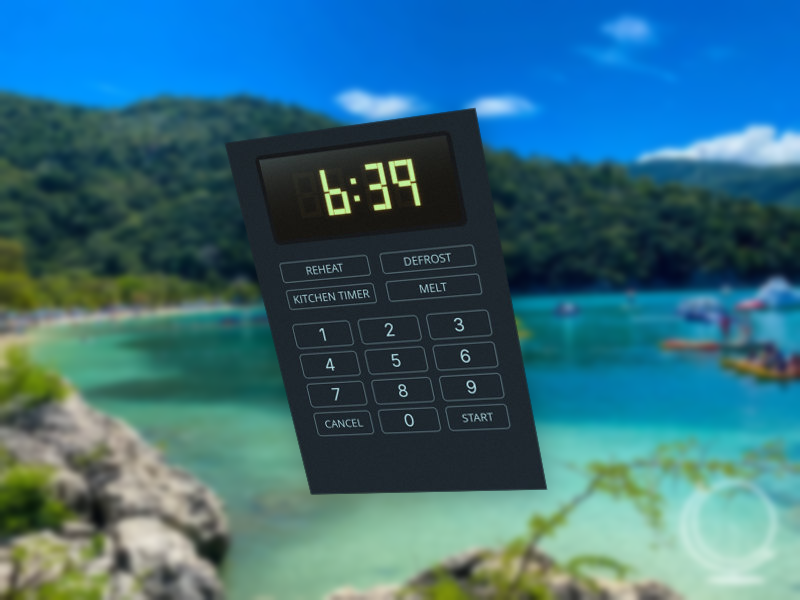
{"hour": 6, "minute": 39}
